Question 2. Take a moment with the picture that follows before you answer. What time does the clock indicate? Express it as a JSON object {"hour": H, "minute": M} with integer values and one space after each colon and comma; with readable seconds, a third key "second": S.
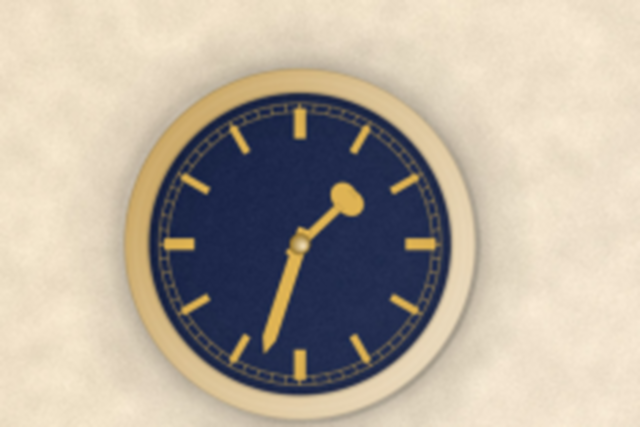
{"hour": 1, "minute": 33}
